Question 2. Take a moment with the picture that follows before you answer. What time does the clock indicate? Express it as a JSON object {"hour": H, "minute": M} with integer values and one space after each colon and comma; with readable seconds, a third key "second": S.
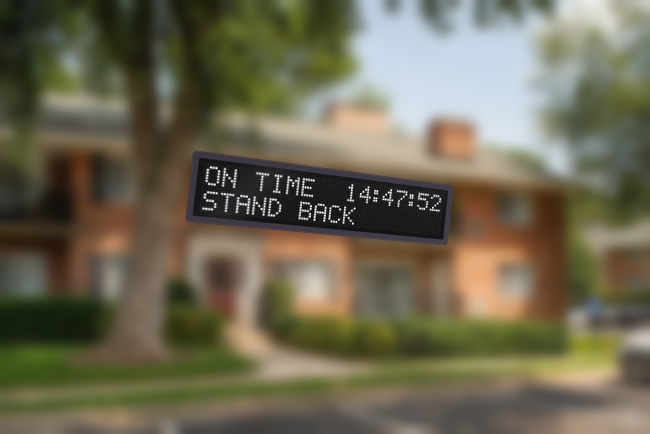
{"hour": 14, "minute": 47, "second": 52}
